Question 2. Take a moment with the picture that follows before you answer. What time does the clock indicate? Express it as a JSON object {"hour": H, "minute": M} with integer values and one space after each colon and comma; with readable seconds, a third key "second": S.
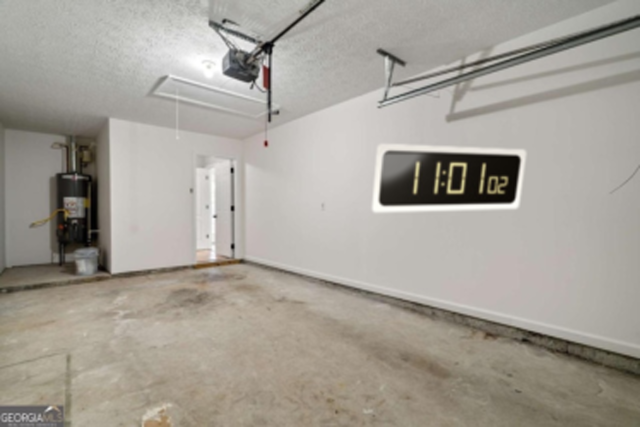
{"hour": 11, "minute": 1, "second": 2}
